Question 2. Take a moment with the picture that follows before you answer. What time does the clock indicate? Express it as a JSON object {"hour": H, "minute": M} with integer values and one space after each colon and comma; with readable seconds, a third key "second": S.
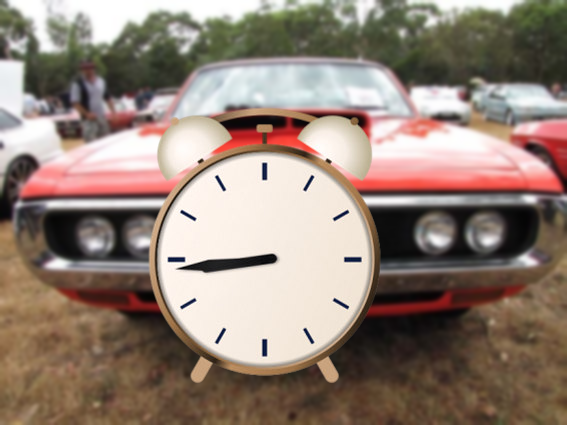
{"hour": 8, "minute": 44}
